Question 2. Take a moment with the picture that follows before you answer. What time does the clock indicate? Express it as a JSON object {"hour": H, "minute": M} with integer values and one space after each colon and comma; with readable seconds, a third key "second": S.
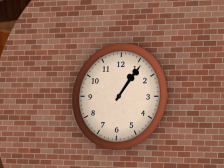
{"hour": 1, "minute": 6}
